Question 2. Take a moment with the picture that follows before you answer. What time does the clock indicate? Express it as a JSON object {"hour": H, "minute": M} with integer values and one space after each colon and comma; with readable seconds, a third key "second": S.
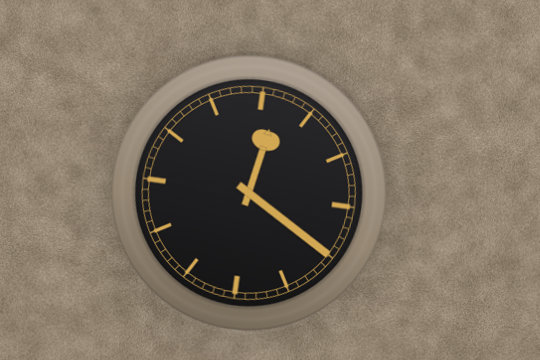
{"hour": 12, "minute": 20}
